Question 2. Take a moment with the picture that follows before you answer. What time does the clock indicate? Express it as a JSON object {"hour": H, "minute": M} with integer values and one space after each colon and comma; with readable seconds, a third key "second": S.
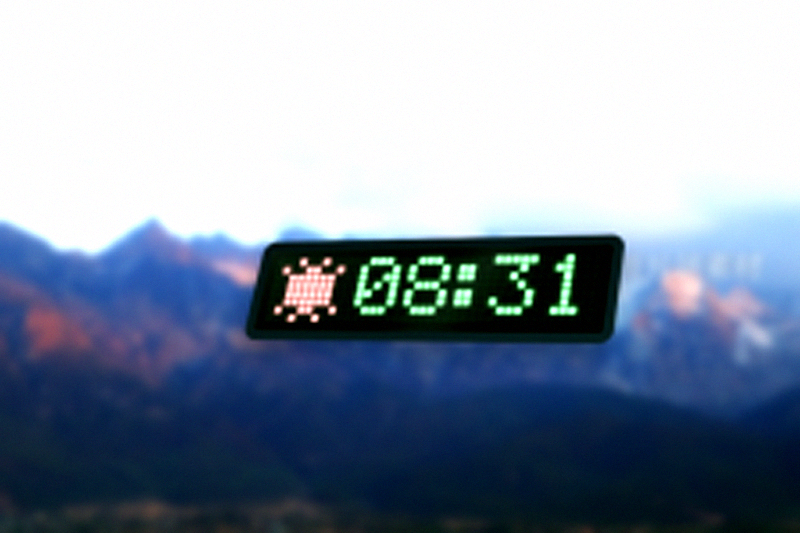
{"hour": 8, "minute": 31}
